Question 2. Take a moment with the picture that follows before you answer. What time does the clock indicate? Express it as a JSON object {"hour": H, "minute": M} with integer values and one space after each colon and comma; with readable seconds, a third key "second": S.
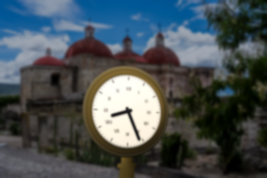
{"hour": 8, "minute": 26}
